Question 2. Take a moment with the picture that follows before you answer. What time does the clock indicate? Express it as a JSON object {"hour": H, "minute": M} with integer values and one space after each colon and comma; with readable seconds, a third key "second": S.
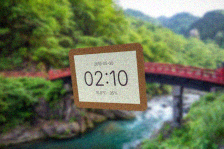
{"hour": 2, "minute": 10}
